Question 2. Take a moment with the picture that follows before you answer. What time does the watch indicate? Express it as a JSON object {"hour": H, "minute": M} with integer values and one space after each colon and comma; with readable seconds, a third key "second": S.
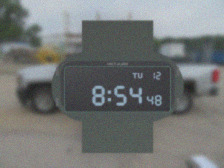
{"hour": 8, "minute": 54, "second": 48}
